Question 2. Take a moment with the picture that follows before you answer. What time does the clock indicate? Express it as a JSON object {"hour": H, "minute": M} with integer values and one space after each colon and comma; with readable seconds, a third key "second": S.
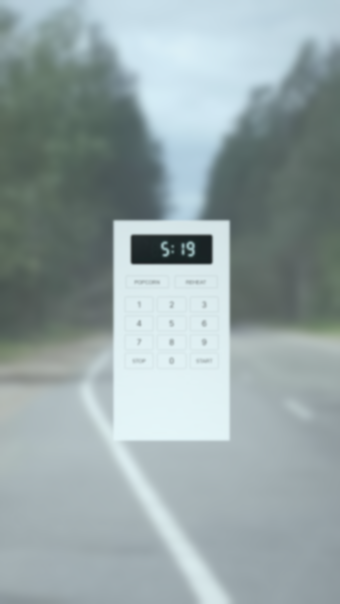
{"hour": 5, "minute": 19}
